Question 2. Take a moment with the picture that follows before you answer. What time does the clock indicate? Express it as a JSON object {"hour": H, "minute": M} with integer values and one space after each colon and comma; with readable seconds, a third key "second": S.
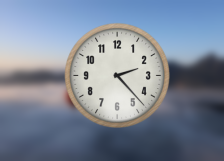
{"hour": 2, "minute": 23}
